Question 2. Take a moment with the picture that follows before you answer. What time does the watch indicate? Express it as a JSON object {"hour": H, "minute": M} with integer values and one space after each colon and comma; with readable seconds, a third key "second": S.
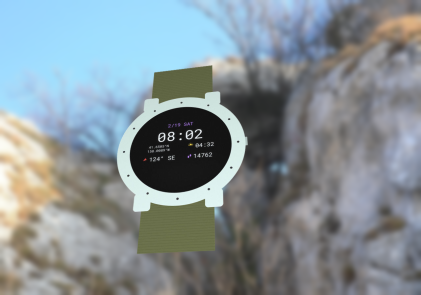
{"hour": 8, "minute": 2}
